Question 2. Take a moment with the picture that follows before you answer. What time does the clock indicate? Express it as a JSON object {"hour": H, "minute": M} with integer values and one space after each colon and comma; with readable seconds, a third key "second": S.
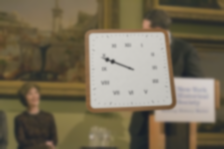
{"hour": 9, "minute": 49}
